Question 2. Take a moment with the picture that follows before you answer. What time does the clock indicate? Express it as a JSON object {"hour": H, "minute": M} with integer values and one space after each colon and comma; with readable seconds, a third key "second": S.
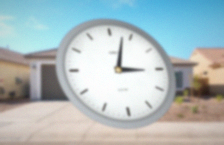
{"hour": 3, "minute": 3}
